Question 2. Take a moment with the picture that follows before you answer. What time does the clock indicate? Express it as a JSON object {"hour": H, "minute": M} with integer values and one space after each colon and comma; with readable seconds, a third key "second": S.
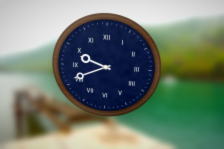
{"hour": 9, "minute": 41}
